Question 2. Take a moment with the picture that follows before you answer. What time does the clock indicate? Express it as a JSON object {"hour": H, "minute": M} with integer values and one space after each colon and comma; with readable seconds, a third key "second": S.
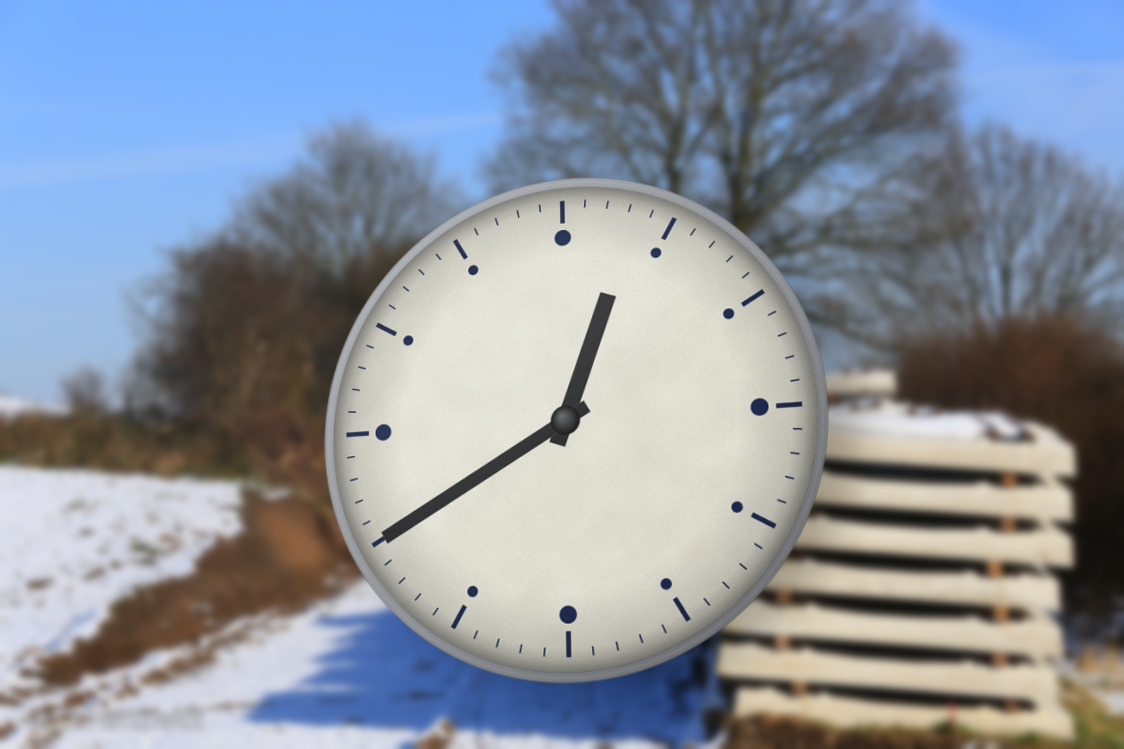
{"hour": 12, "minute": 40}
